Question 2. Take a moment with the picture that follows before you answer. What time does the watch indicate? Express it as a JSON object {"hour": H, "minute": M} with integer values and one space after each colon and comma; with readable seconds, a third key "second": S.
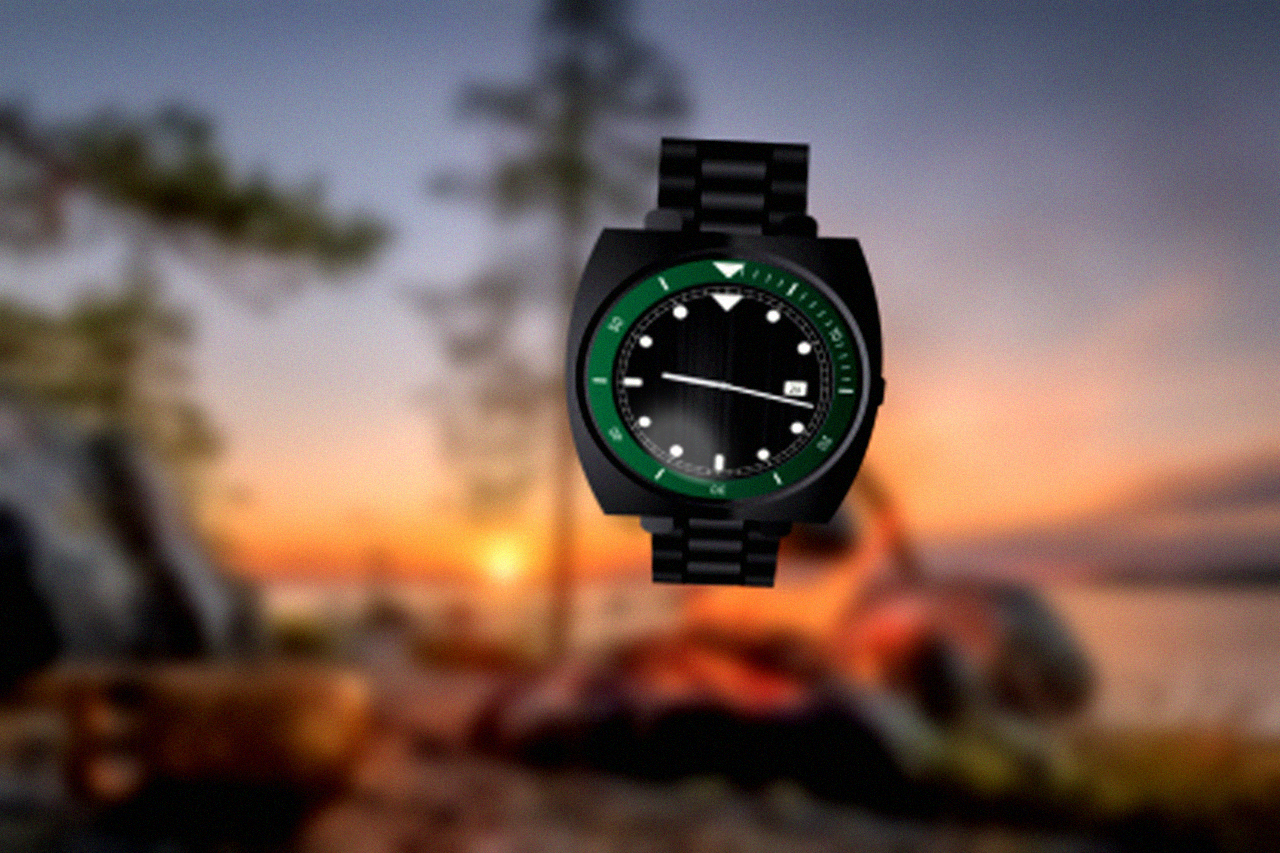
{"hour": 9, "minute": 17}
